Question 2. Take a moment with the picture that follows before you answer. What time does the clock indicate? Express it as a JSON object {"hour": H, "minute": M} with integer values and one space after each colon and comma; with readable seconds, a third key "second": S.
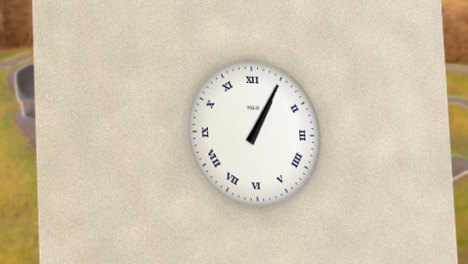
{"hour": 1, "minute": 5}
